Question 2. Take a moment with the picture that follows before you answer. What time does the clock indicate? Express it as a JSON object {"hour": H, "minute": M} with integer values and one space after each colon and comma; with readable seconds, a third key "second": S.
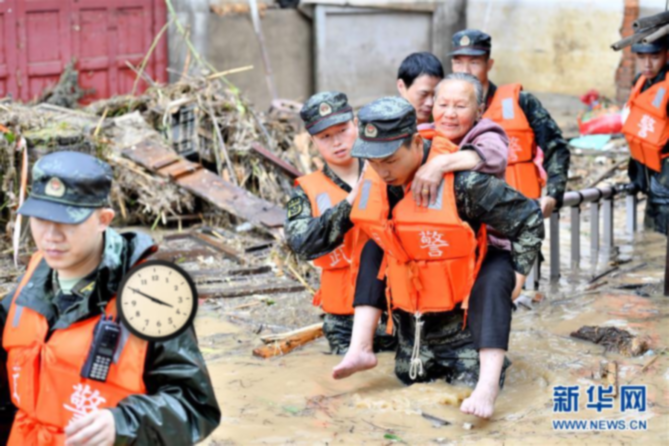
{"hour": 3, "minute": 50}
